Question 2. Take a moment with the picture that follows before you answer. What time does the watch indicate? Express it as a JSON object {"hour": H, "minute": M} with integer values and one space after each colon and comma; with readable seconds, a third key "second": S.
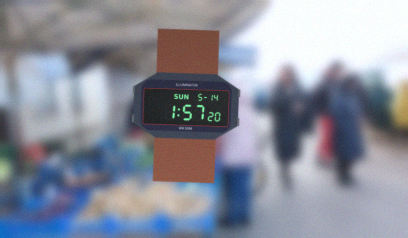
{"hour": 1, "minute": 57, "second": 20}
